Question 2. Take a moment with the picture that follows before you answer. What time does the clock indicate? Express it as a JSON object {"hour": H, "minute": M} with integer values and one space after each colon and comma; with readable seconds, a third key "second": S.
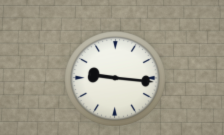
{"hour": 9, "minute": 16}
